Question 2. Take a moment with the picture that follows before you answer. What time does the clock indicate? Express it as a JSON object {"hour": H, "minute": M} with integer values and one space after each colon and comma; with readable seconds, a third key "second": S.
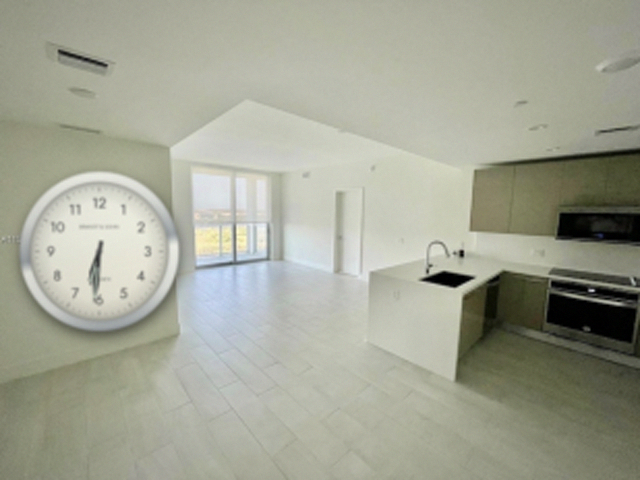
{"hour": 6, "minute": 31}
